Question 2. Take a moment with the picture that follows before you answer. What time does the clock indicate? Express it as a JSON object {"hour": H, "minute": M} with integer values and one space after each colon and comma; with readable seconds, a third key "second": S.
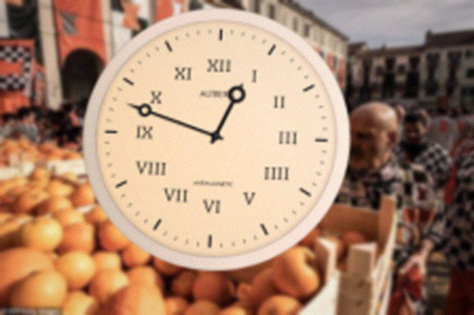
{"hour": 12, "minute": 48}
